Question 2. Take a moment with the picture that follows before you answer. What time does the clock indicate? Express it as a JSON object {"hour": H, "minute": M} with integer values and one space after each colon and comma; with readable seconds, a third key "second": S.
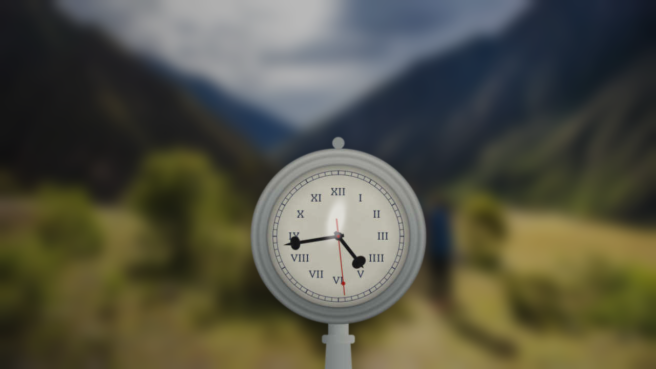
{"hour": 4, "minute": 43, "second": 29}
